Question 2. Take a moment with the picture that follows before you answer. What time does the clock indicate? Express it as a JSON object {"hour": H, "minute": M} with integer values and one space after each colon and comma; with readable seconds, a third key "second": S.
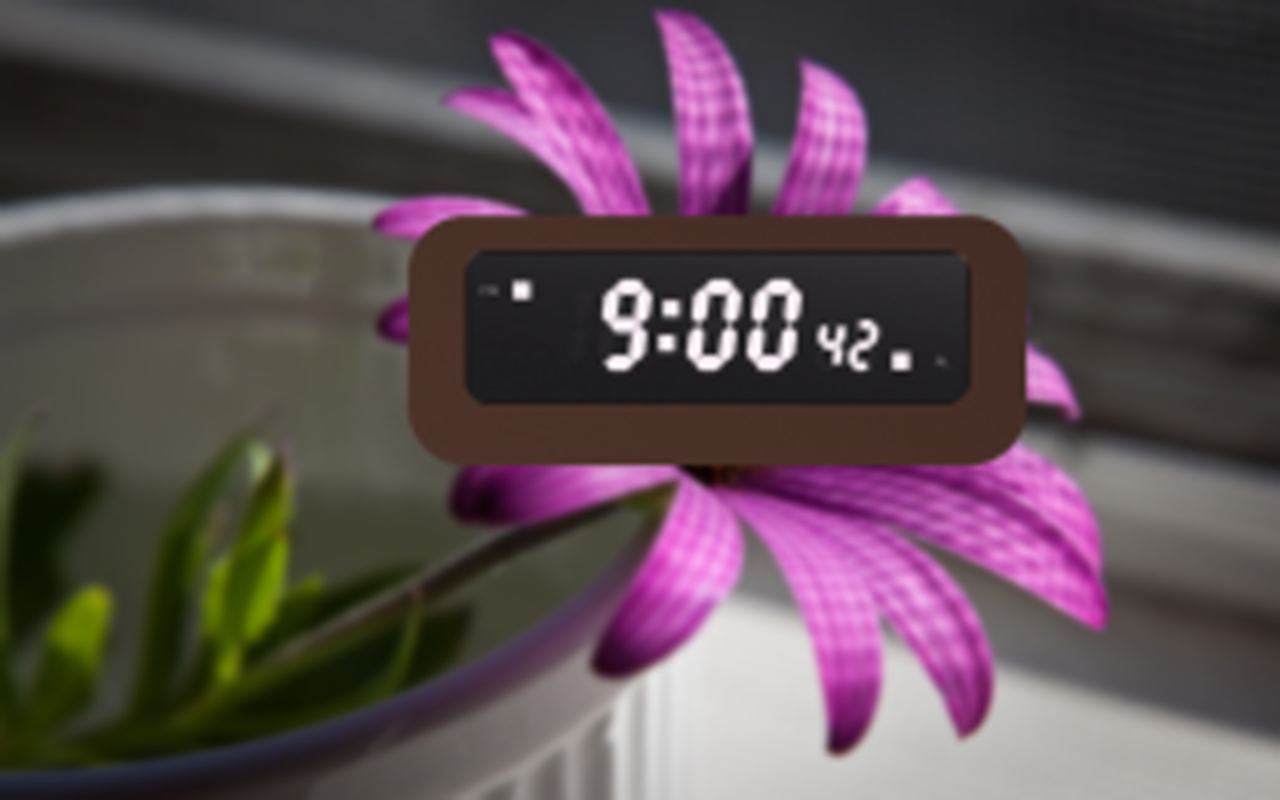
{"hour": 9, "minute": 0, "second": 42}
